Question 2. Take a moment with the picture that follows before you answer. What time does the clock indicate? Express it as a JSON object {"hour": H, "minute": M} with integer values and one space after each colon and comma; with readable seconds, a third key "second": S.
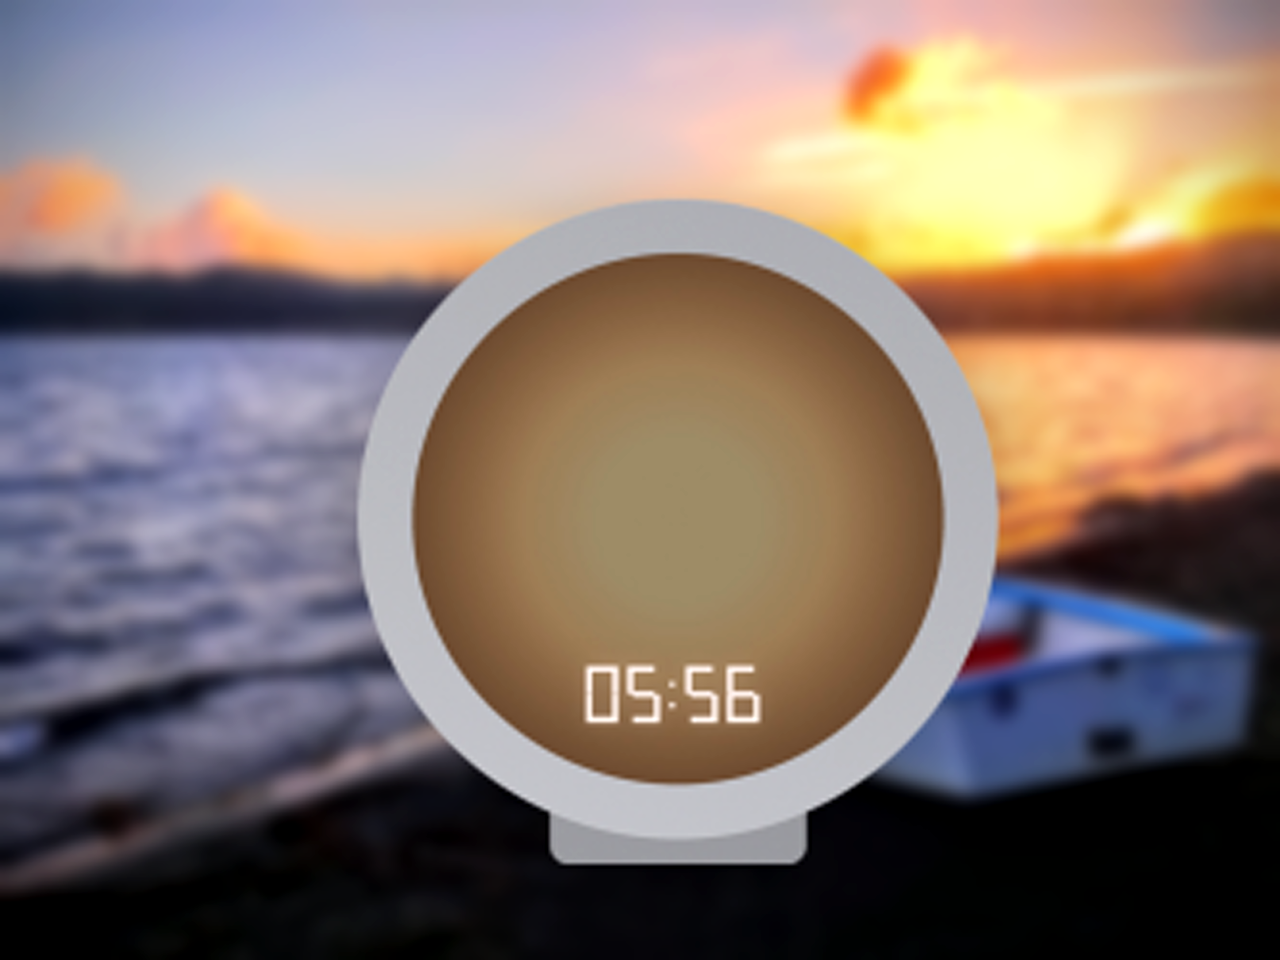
{"hour": 5, "minute": 56}
